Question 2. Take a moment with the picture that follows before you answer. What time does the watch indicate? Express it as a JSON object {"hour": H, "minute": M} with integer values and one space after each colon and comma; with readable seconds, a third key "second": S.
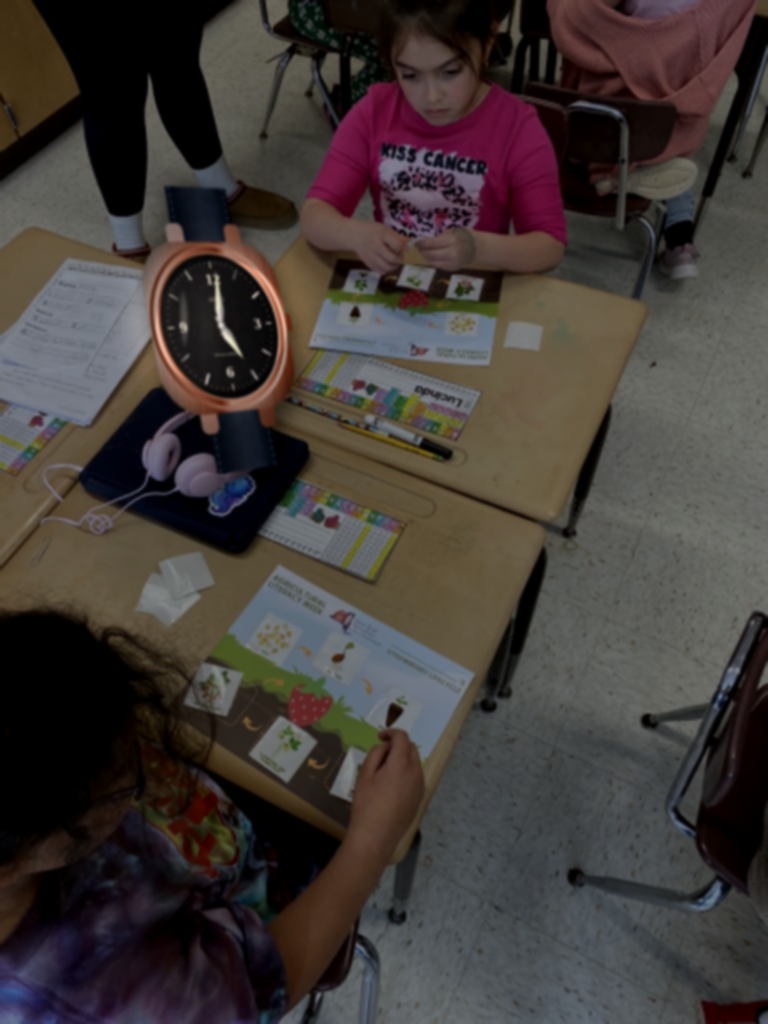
{"hour": 5, "minute": 1}
